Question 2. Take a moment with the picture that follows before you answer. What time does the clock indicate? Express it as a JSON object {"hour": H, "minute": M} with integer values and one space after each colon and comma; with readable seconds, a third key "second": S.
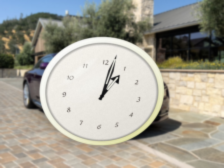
{"hour": 1, "minute": 2}
